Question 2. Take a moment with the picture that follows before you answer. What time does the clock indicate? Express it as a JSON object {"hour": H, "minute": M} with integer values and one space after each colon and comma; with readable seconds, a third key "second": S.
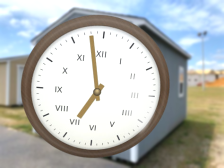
{"hour": 6, "minute": 58}
